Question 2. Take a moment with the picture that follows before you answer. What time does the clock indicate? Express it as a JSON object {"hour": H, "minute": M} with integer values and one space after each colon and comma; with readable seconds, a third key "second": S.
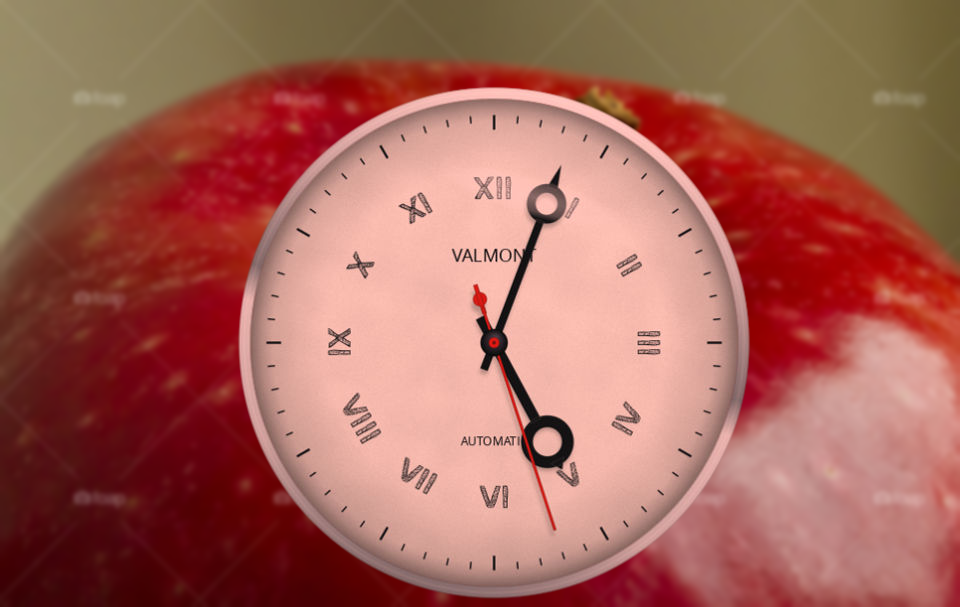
{"hour": 5, "minute": 3, "second": 27}
